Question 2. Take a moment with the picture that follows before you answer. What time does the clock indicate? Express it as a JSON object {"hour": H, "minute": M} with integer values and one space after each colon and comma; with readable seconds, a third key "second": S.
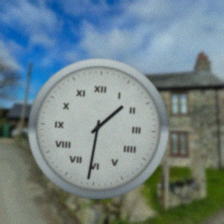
{"hour": 1, "minute": 31}
